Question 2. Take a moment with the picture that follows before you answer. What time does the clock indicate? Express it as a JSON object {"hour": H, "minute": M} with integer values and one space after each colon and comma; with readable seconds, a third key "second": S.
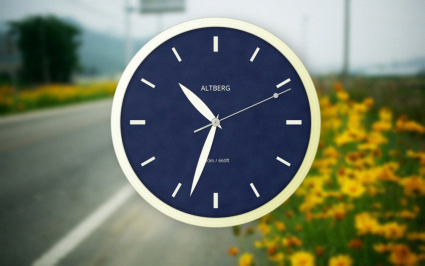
{"hour": 10, "minute": 33, "second": 11}
